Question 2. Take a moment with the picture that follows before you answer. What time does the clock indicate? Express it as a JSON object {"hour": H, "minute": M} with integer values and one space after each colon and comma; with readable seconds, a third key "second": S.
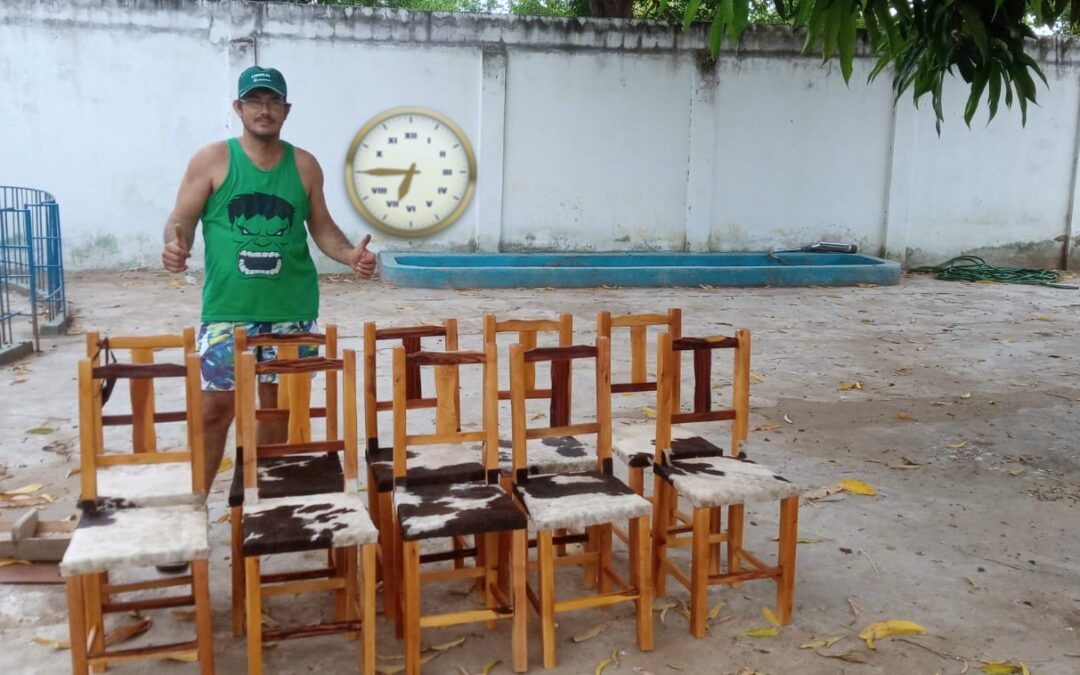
{"hour": 6, "minute": 45}
